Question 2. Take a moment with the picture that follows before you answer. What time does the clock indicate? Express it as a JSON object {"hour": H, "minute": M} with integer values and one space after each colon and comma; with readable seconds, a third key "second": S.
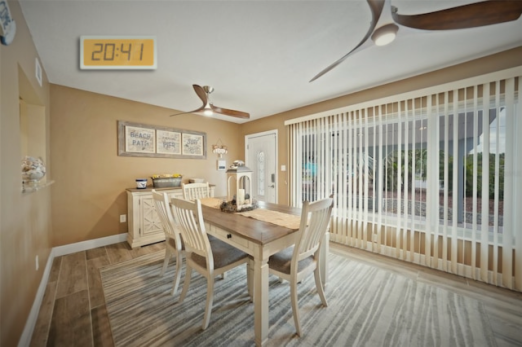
{"hour": 20, "minute": 41}
